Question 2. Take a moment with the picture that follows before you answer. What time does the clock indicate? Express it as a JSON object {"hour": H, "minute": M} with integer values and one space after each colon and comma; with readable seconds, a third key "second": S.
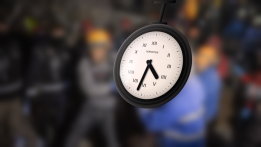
{"hour": 4, "minute": 32}
